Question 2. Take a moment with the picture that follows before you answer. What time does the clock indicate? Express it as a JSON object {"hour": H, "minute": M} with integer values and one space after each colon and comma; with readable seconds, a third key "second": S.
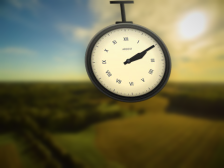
{"hour": 2, "minute": 10}
